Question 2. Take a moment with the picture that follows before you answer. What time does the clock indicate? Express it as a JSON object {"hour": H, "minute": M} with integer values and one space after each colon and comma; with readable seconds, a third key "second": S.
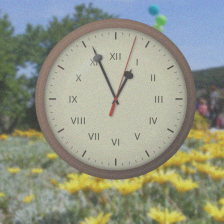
{"hour": 12, "minute": 56, "second": 3}
